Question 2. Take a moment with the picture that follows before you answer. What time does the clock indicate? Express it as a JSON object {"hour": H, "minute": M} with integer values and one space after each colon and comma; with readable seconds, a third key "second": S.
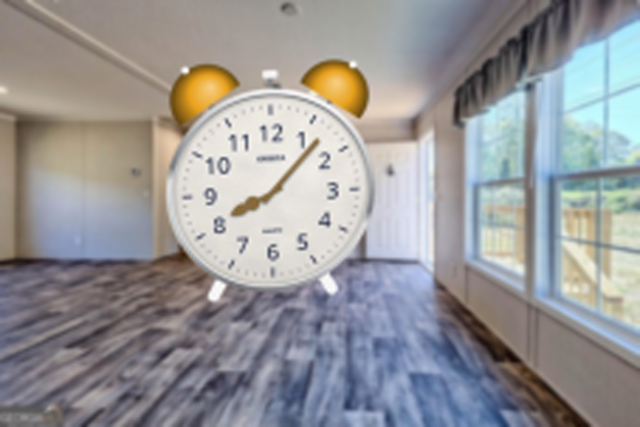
{"hour": 8, "minute": 7}
